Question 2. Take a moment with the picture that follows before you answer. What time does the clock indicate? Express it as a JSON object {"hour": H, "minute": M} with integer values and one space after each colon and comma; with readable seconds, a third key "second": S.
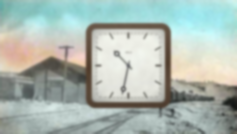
{"hour": 10, "minute": 32}
